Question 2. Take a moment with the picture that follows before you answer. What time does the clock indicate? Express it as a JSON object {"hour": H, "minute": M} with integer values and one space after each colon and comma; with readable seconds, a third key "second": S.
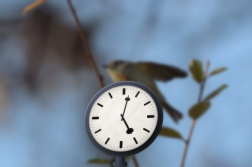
{"hour": 5, "minute": 2}
